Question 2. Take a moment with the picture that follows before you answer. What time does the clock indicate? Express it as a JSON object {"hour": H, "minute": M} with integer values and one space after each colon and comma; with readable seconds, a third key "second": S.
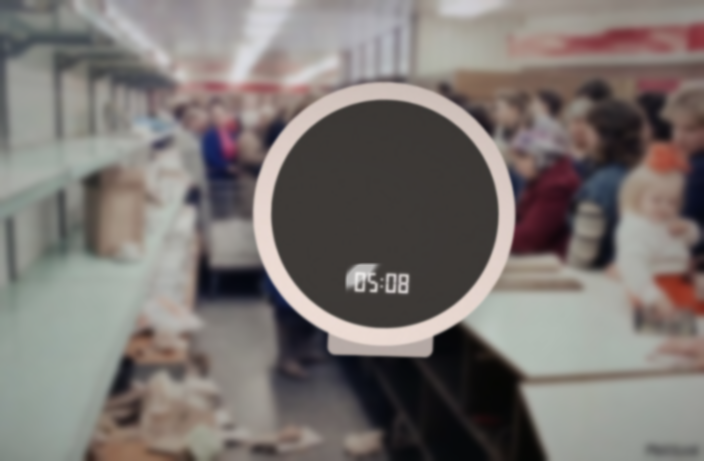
{"hour": 5, "minute": 8}
